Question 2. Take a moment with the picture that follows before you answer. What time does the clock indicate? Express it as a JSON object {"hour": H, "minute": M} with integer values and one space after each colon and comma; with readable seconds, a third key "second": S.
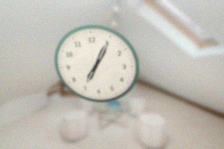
{"hour": 7, "minute": 5}
